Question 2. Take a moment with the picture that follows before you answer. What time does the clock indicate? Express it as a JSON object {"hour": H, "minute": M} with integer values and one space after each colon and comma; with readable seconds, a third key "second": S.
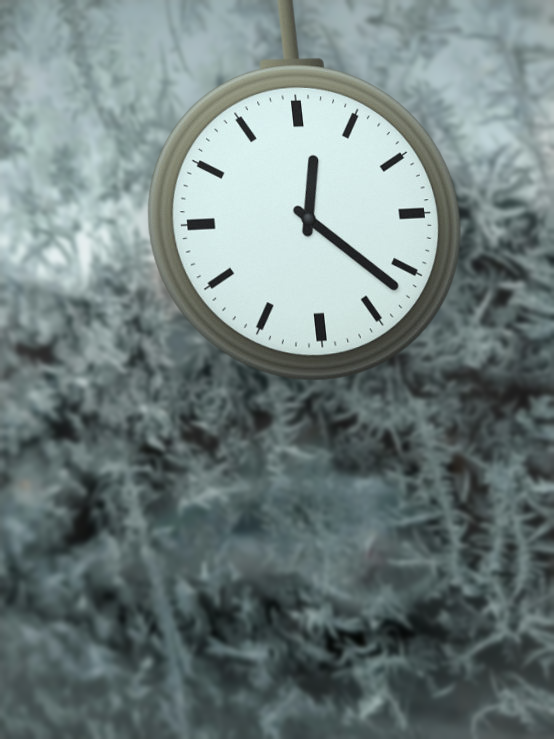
{"hour": 12, "minute": 22}
